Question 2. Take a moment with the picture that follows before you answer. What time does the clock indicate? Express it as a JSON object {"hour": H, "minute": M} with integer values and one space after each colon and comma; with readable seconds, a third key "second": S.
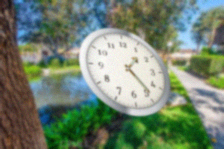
{"hour": 1, "minute": 24}
